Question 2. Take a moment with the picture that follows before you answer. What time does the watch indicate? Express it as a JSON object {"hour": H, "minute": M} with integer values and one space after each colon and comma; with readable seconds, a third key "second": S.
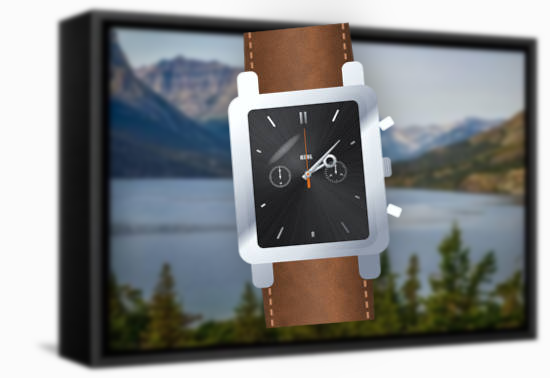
{"hour": 2, "minute": 8}
